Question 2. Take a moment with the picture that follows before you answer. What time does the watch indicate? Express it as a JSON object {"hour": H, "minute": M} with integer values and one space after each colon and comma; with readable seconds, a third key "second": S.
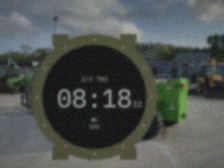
{"hour": 8, "minute": 18}
